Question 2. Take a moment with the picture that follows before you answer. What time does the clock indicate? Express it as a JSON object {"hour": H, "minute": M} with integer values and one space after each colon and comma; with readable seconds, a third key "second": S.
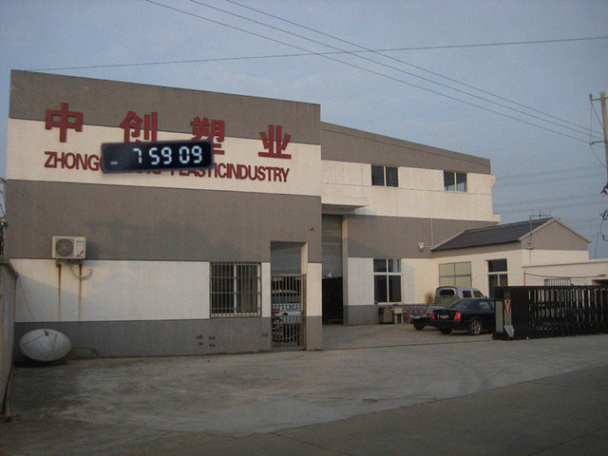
{"hour": 7, "minute": 59, "second": 9}
